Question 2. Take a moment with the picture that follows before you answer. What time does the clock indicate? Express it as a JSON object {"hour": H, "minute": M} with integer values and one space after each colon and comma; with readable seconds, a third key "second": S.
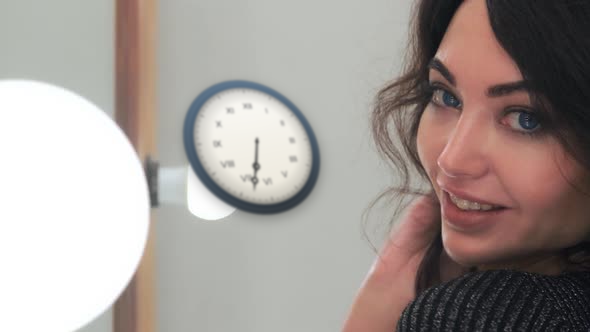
{"hour": 6, "minute": 33}
